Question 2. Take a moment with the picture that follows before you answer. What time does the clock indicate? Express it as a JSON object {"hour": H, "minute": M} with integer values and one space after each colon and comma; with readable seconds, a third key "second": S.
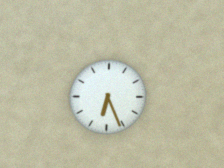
{"hour": 6, "minute": 26}
